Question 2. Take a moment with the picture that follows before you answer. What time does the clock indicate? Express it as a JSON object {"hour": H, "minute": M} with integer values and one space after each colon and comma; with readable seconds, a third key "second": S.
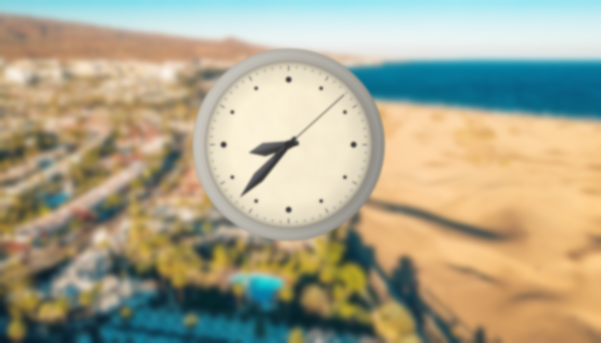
{"hour": 8, "minute": 37, "second": 8}
